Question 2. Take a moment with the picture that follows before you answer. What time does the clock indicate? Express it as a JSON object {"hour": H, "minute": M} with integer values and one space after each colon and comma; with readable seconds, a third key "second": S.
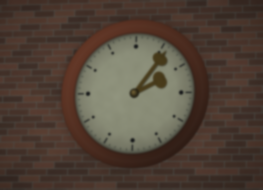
{"hour": 2, "minute": 6}
